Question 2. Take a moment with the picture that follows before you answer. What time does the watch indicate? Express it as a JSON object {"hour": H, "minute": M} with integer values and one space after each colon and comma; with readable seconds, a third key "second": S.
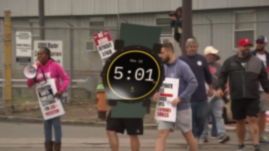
{"hour": 5, "minute": 1}
